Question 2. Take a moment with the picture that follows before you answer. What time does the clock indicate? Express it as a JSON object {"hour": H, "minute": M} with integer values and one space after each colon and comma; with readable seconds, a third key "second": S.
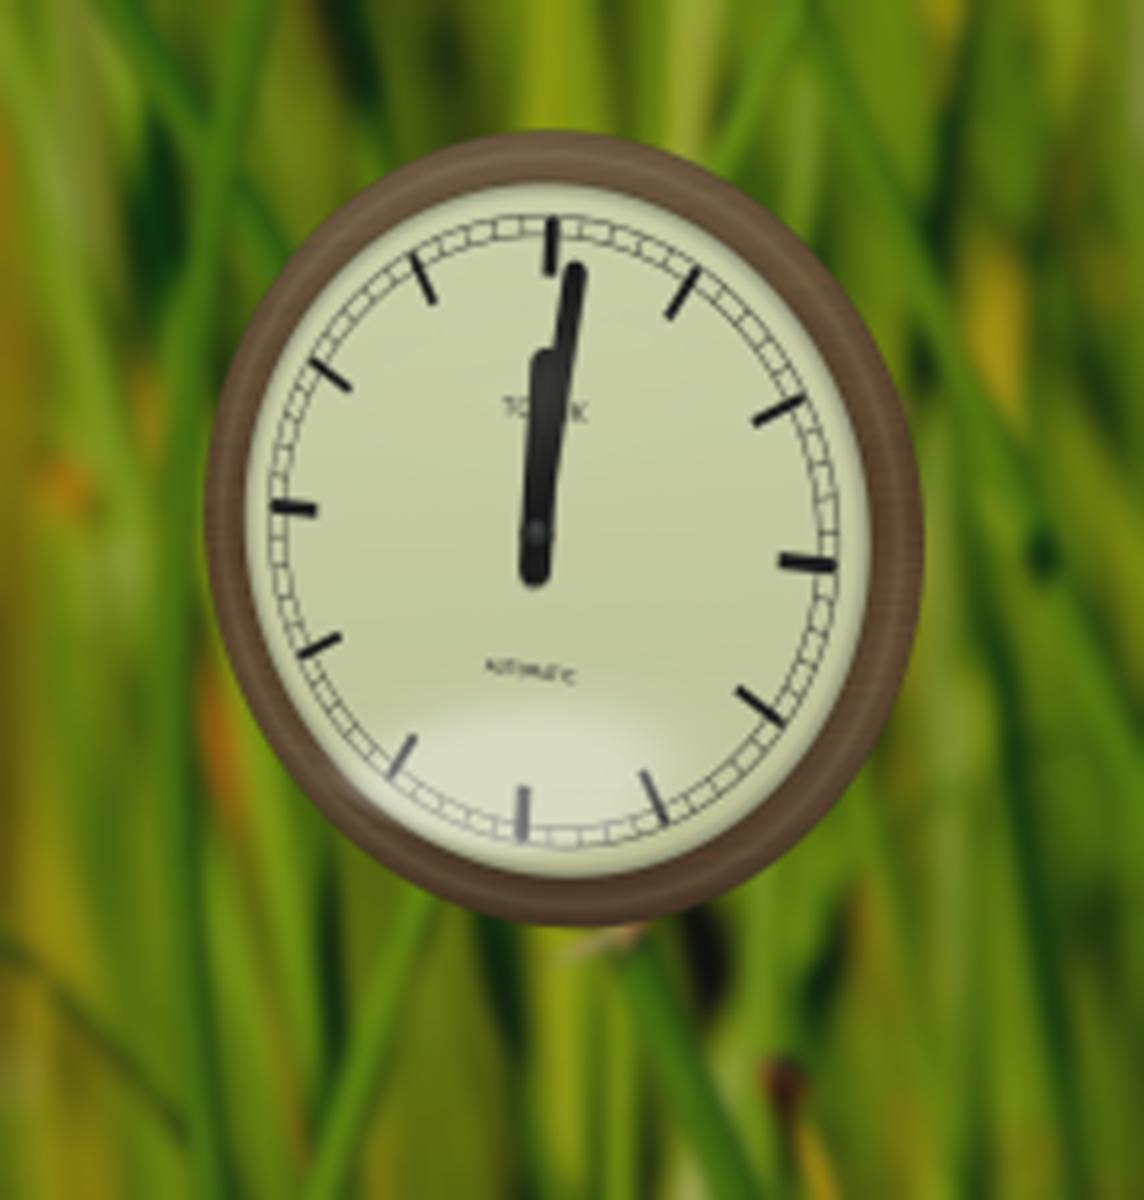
{"hour": 12, "minute": 1}
